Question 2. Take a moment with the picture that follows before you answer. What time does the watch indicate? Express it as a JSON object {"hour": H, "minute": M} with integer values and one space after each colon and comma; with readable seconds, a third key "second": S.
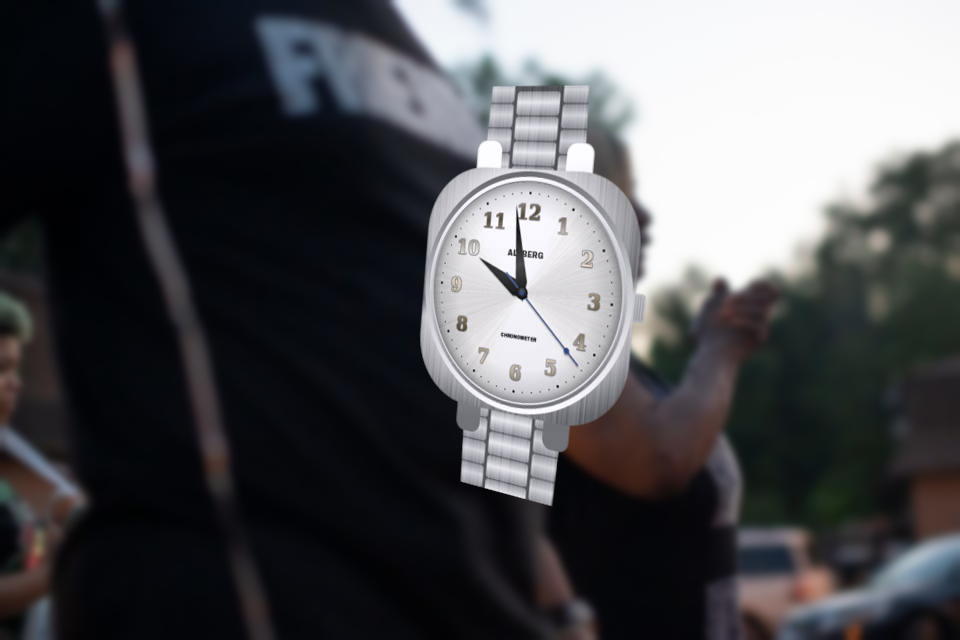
{"hour": 9, "minute": 58, "second": 22}
